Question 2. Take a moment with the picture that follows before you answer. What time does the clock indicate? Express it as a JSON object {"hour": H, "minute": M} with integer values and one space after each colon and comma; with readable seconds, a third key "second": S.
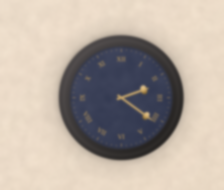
{"hour": 2, "minute": 21}
